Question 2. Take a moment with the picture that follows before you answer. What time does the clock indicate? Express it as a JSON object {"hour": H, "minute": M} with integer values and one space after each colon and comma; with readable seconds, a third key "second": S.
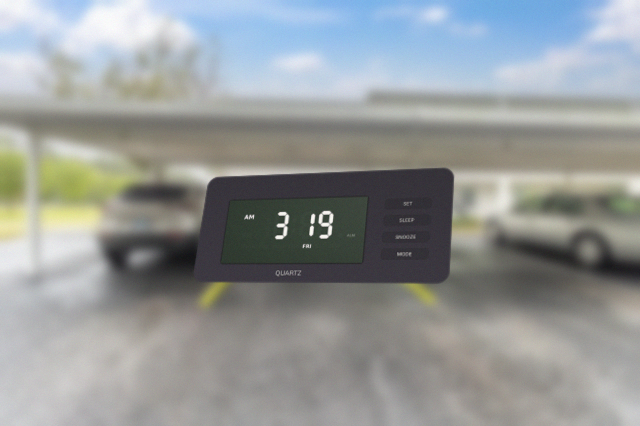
{"hour": 3, "minute": 19}
